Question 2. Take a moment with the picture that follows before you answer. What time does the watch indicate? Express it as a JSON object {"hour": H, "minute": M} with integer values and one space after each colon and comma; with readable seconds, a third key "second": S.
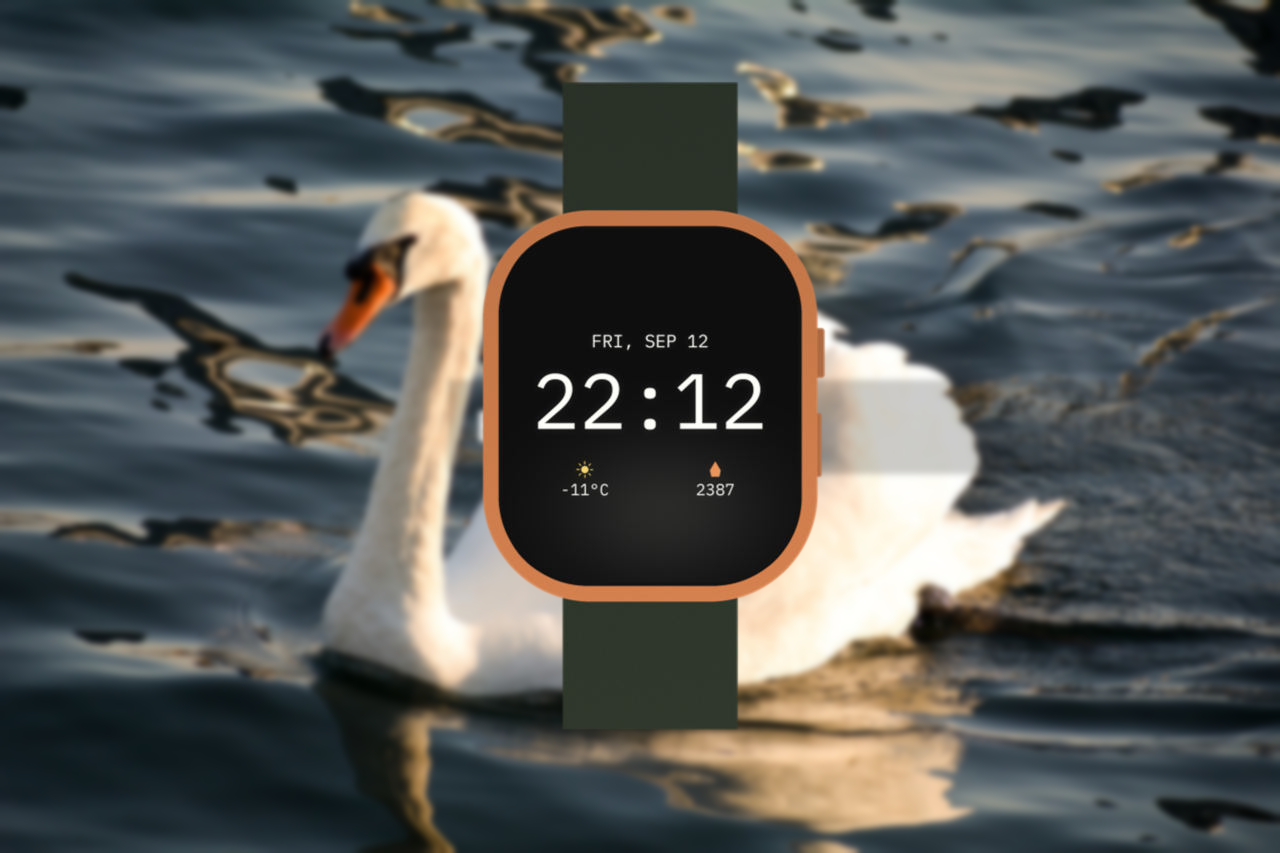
{"hour": 22, "minute": 12}
